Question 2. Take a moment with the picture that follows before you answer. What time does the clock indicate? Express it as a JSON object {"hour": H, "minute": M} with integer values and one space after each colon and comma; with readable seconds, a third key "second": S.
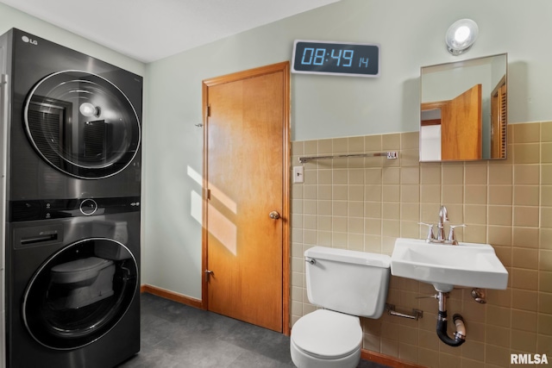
{"hour": 8, "minute": 49, "second": 14}
